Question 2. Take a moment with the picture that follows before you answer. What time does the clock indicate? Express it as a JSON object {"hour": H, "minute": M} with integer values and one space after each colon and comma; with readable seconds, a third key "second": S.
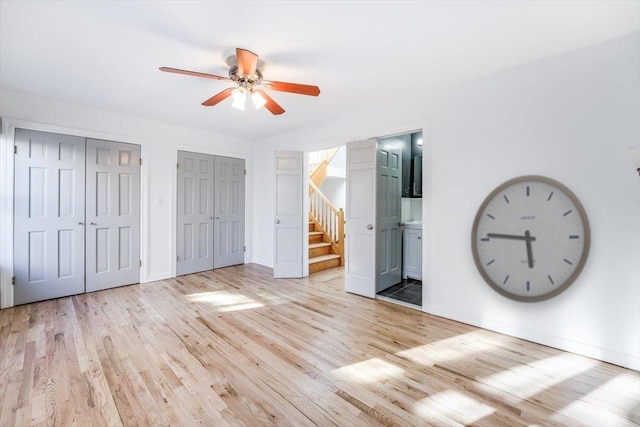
{"hour": 5, "minute": 46}
